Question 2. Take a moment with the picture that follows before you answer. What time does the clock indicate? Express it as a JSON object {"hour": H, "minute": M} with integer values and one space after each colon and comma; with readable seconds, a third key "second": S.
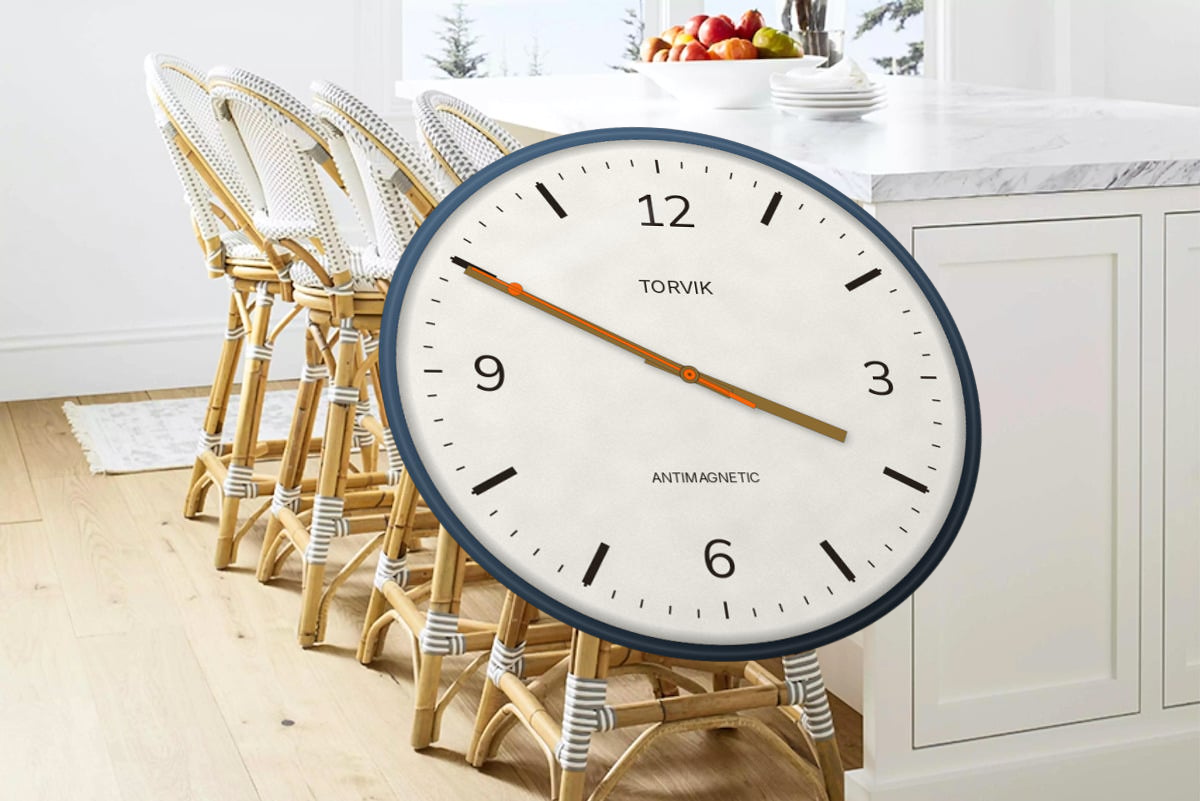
{"hour": 3, "minute": 49, "second": 50}
